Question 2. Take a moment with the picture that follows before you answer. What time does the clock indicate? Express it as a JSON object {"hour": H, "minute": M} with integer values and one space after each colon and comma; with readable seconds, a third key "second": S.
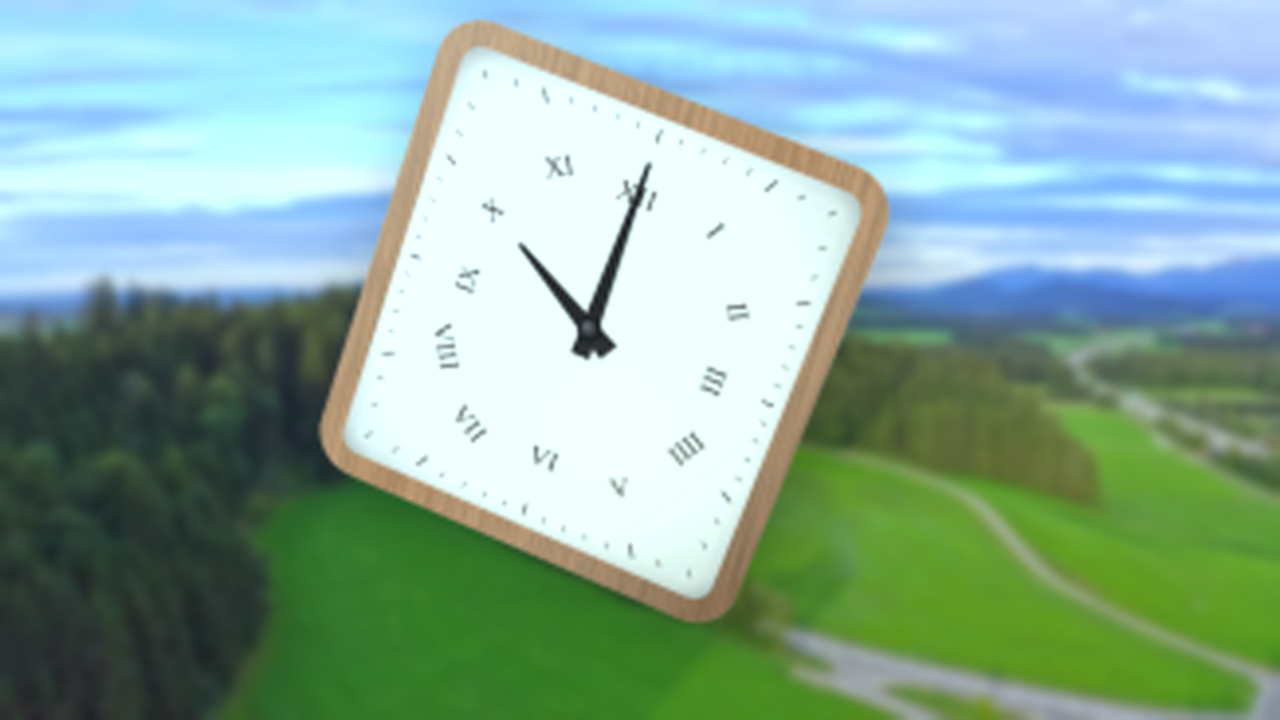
{"hour": 10, "minute": 0}
